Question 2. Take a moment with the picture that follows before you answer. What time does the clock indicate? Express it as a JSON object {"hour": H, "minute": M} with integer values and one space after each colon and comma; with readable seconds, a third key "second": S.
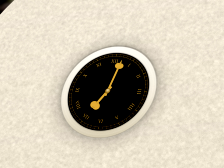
{"hour": 7, "minute": 2}
